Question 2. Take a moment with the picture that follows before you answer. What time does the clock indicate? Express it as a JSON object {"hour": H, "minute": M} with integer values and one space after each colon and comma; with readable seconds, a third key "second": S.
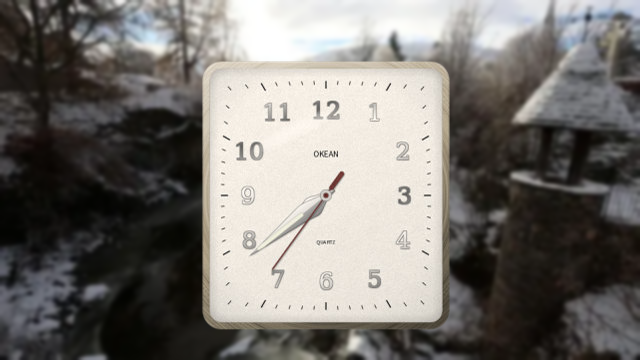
{"hour": 7, "minute": 38, "second": 36}
